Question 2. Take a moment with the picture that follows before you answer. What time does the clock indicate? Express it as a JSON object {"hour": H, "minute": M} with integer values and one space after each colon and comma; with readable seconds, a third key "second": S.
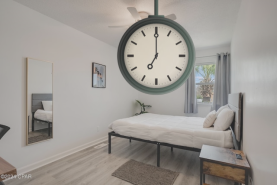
{"hour": 7, "minute": 0}
